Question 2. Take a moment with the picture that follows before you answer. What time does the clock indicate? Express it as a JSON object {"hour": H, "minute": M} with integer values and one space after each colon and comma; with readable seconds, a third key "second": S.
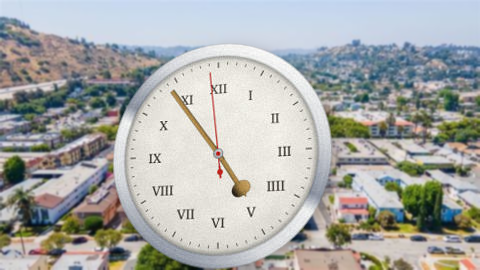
{"hour": 4, "minute": 53, "second": 59}
